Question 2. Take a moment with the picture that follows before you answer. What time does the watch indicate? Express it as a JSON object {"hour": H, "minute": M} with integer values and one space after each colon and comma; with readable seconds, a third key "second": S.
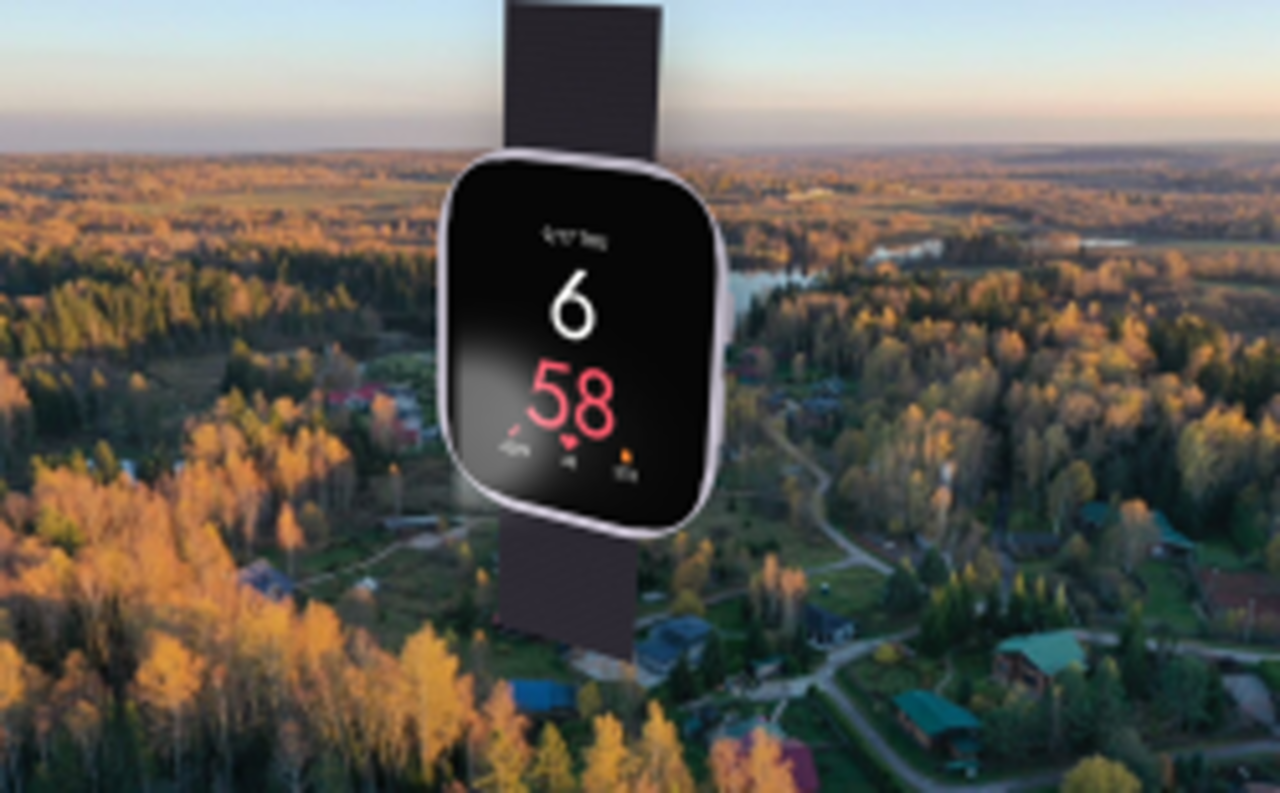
{"hour": 6, "minute": 58}
